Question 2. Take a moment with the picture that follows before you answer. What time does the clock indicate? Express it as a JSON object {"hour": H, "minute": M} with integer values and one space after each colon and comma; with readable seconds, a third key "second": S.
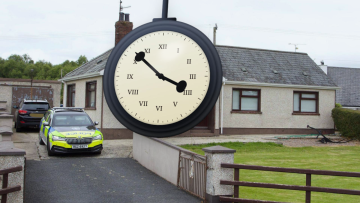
{"hour": 3, "minute": 52}
